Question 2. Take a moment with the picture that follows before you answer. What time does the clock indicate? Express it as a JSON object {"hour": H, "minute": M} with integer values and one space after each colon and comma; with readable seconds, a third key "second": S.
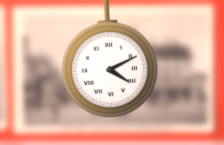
{"hour": 4, "minute": 11}
